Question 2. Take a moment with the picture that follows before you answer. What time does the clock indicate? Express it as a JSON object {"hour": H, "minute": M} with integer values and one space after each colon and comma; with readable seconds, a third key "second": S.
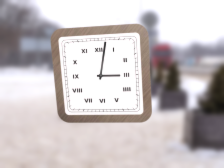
{"hour": 3, "minute": 2}
